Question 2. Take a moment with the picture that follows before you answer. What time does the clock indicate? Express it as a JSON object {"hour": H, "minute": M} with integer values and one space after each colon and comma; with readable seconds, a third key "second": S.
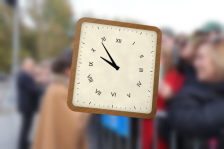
{"hour": 9, "minute": 54}
